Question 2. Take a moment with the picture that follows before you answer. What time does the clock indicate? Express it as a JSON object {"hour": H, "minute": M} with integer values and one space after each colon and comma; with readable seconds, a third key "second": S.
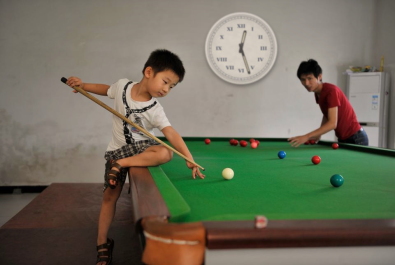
{"hour": 12, "minute": 27}
